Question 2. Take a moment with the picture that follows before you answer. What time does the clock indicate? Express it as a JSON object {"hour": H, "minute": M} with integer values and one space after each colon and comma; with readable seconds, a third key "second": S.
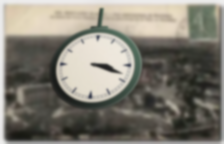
{"hour": 3, "minute": 18}
